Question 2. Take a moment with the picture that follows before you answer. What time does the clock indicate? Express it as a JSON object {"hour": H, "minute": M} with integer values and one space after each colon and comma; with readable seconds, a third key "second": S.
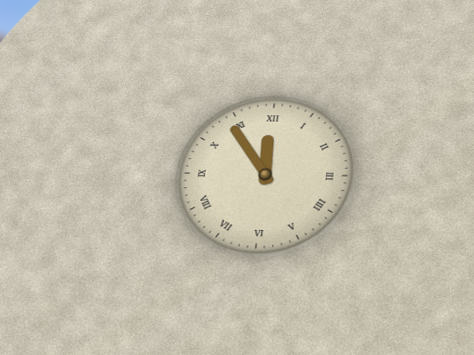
{"hour": 11, "minute": 54}
